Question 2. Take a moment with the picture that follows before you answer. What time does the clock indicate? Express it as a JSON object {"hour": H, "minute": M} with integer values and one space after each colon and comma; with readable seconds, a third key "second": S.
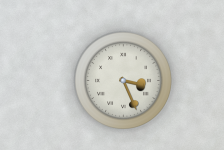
{"hour": 3, "minute": 26}
